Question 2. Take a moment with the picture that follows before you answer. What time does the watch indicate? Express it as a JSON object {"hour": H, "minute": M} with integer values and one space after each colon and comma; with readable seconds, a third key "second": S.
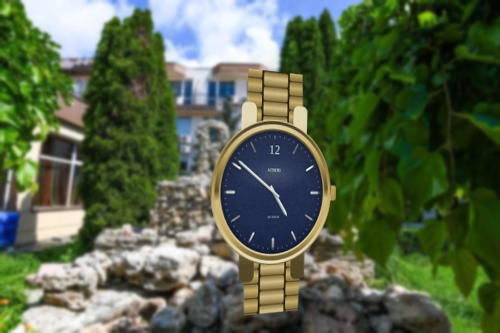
{"hour": 4, "minute": 51}
